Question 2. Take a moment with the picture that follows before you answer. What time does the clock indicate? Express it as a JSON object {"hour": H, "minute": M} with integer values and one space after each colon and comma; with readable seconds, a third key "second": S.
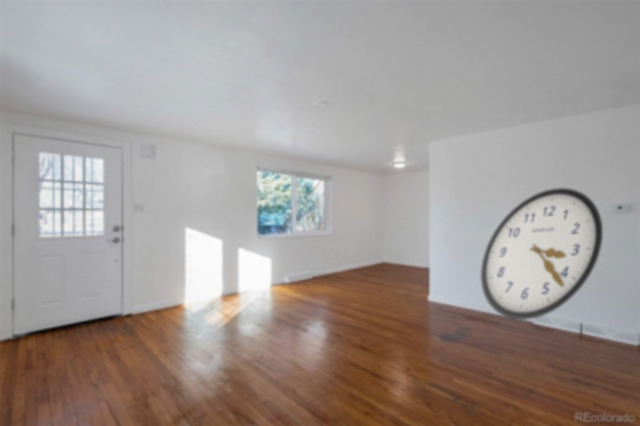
{"hour": 3, "minute": 22}
